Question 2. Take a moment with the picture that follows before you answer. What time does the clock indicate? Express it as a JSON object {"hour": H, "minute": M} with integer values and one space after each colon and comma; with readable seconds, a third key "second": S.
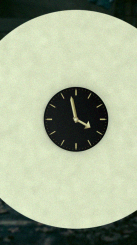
{"hour": 3, "minute": 58}
